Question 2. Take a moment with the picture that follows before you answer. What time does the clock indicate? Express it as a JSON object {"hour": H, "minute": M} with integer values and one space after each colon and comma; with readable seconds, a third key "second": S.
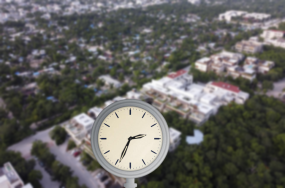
{"hour": 2, "minute": 34}
